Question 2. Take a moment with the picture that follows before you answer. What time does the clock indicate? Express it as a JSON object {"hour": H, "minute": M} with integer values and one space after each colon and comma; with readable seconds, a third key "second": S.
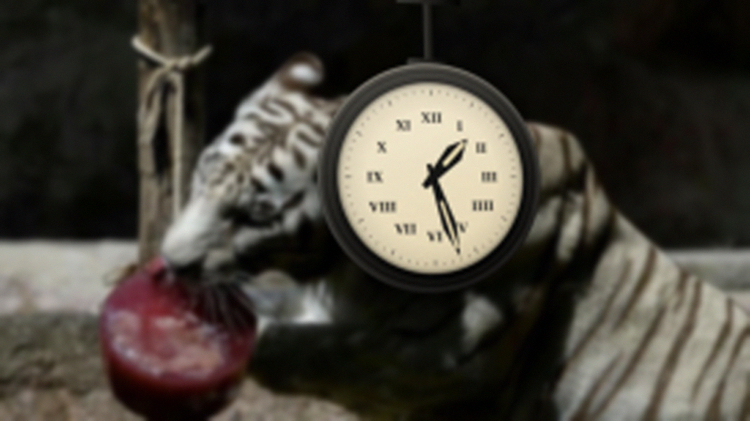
{"hour": 1, "minute": 27}
